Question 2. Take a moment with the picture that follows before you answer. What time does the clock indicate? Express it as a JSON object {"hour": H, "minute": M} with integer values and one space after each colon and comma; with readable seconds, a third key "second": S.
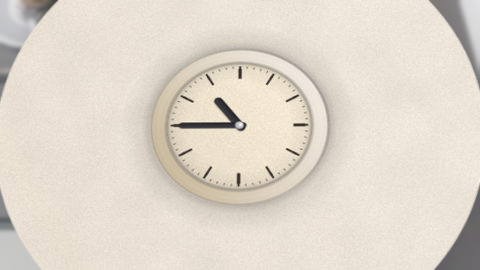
{"hour": 10, "minute": 45}
